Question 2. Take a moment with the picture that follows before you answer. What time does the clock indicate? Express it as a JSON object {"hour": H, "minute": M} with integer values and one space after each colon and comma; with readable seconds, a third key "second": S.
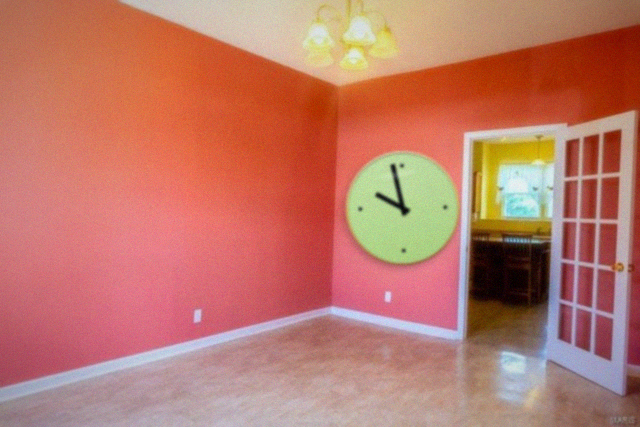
{"hour": 9, "minute": 58}
